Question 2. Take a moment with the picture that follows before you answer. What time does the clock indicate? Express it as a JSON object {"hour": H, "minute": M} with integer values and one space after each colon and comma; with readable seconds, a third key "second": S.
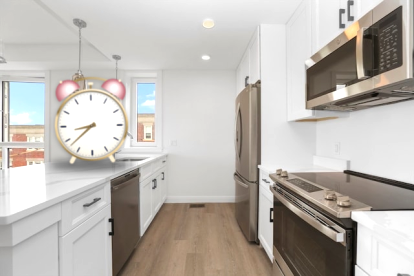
{"hour": 8, "minute": 38}
